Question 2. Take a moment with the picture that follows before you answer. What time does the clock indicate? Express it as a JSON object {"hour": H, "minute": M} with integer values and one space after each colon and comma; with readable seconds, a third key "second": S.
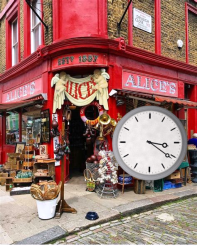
{"hour": 3, "minute": 21}
